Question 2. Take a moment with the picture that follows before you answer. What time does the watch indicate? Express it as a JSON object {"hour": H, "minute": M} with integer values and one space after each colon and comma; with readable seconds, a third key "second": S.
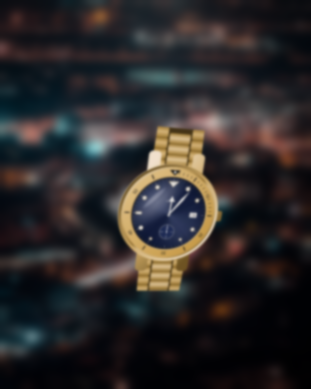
{"hour": 12, "minute": 6}
